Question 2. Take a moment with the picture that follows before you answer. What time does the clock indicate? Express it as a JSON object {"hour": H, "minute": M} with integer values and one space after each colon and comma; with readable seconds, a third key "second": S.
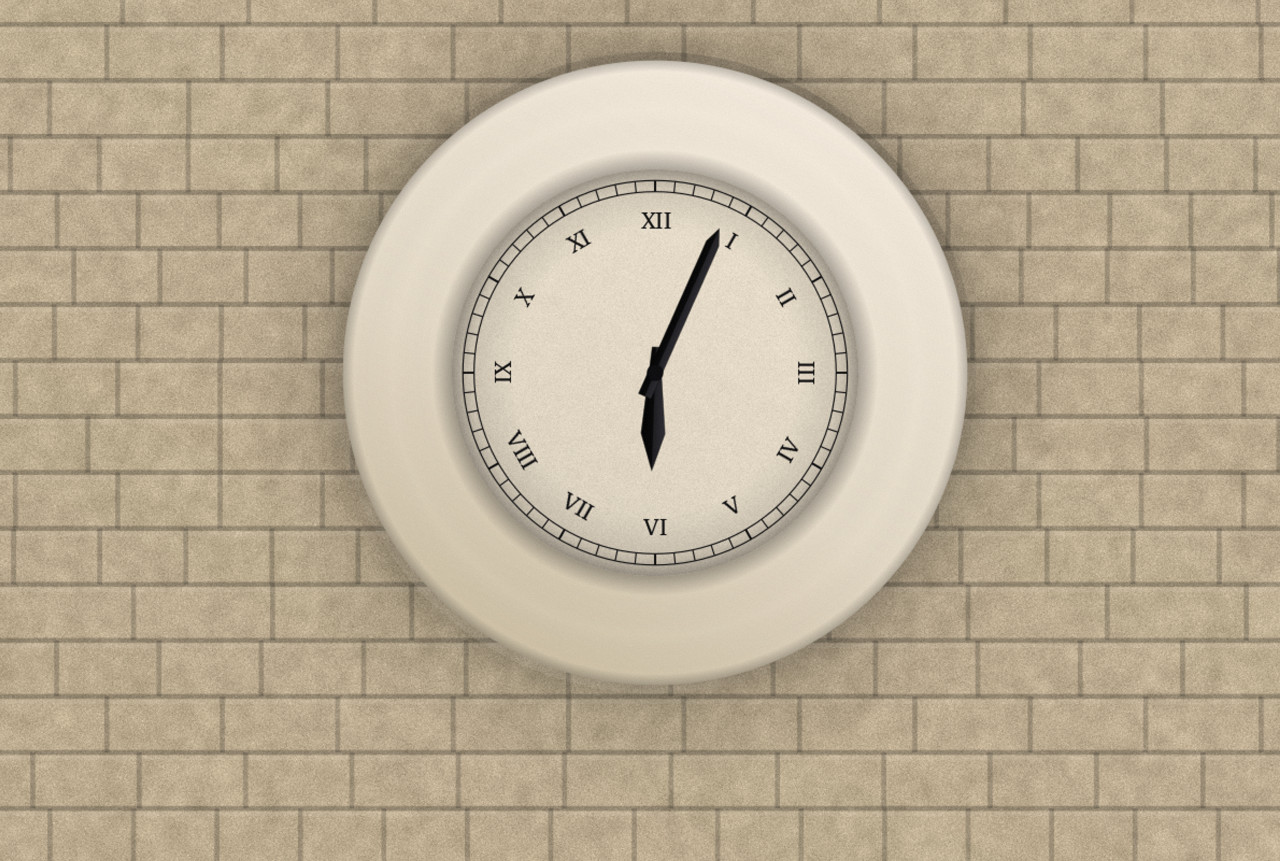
{"hour": 6, "minute": 4}
